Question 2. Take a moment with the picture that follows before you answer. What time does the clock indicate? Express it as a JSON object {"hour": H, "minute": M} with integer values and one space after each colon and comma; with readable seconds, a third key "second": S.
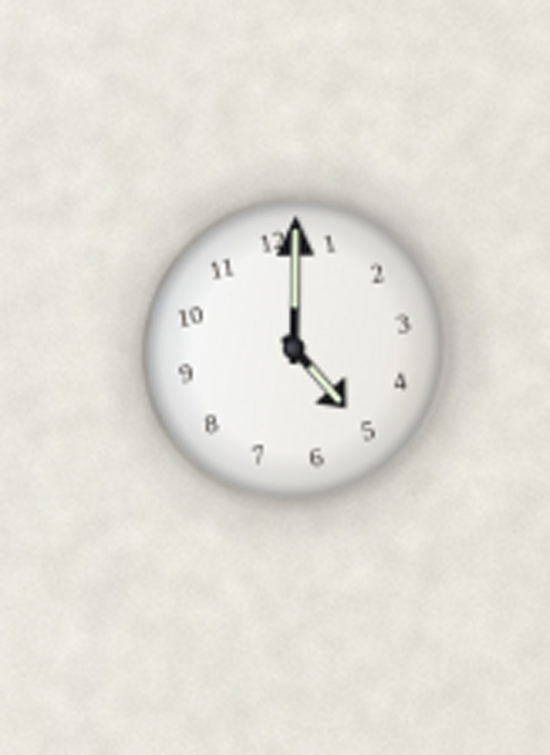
{"hour": 5, "minute": 2}
